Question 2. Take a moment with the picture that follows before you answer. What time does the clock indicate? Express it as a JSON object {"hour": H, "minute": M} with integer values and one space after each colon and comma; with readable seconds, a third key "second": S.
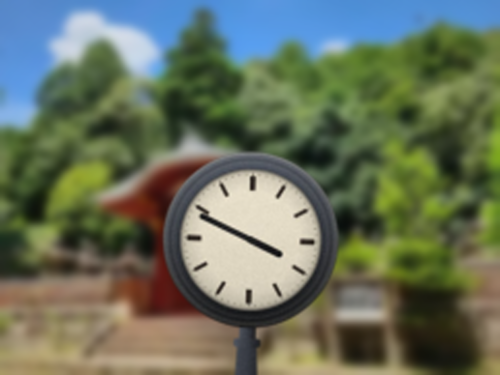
{"hour": 3, "minute": 49}
